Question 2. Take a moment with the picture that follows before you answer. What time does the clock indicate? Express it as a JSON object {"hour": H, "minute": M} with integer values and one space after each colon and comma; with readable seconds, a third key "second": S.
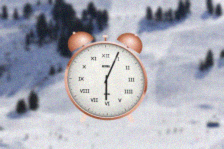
{"hour": 6, "minute": 4}
